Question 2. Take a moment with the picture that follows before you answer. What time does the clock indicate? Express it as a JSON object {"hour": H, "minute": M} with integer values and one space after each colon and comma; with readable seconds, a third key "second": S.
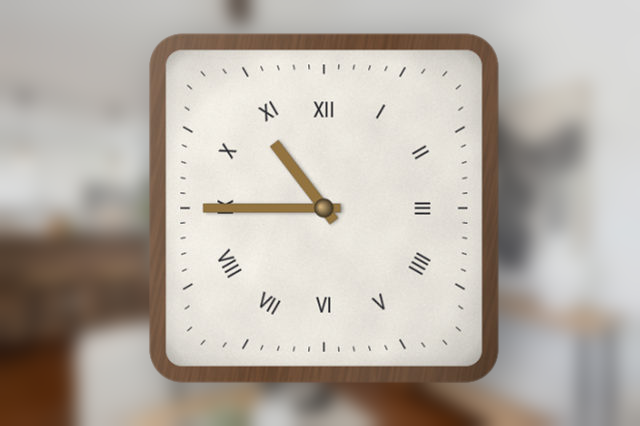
{"hour": 10, "minute": 45}
